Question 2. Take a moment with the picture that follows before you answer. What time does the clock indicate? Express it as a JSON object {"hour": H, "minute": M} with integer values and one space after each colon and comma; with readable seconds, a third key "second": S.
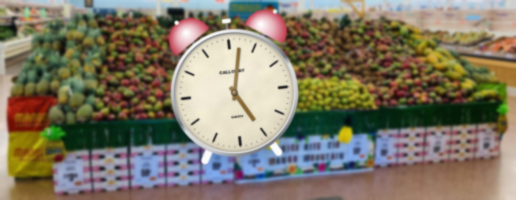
{"hour": 5, "minute": 2}
